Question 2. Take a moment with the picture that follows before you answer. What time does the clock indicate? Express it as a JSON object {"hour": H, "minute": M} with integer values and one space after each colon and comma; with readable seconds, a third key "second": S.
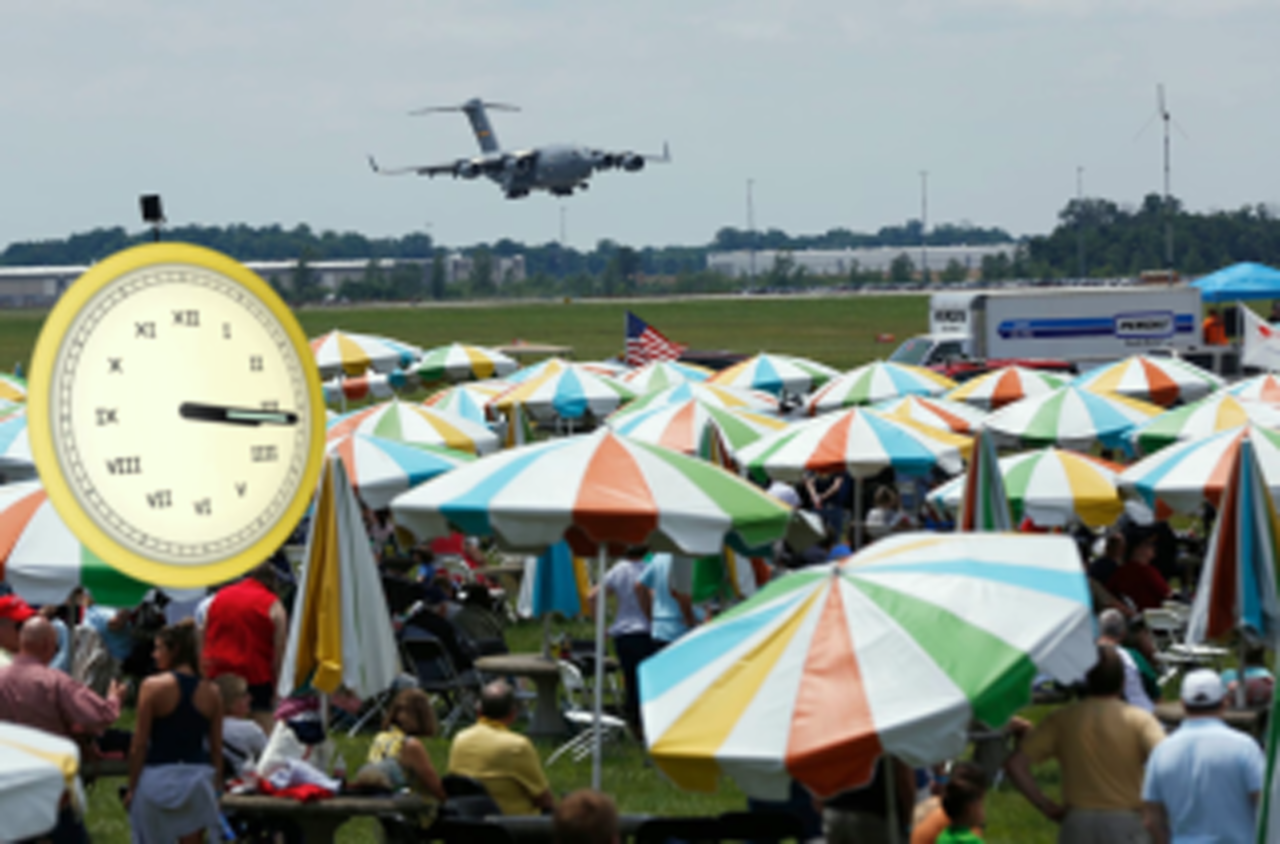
{"hour": 3, "minute": 16}
